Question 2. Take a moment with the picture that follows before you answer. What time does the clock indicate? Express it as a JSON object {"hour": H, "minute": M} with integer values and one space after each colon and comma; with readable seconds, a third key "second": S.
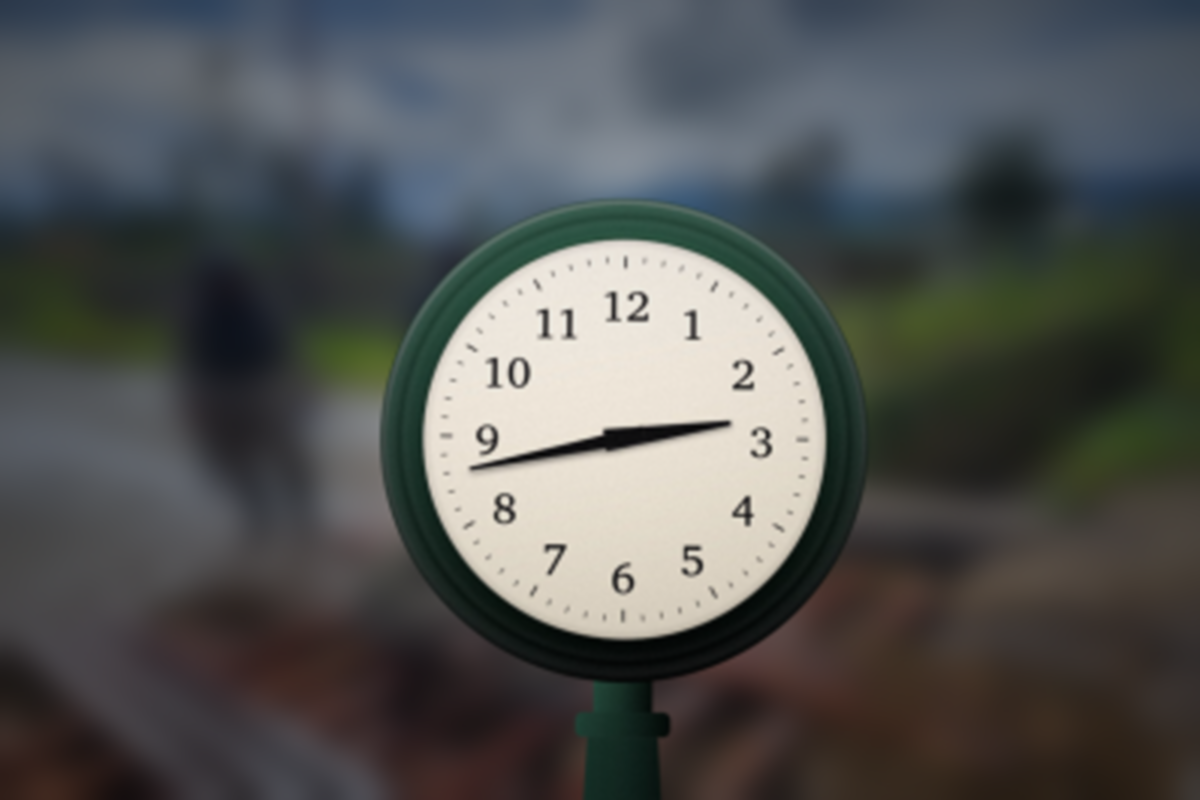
{"hour": 2, "minute": 43}
